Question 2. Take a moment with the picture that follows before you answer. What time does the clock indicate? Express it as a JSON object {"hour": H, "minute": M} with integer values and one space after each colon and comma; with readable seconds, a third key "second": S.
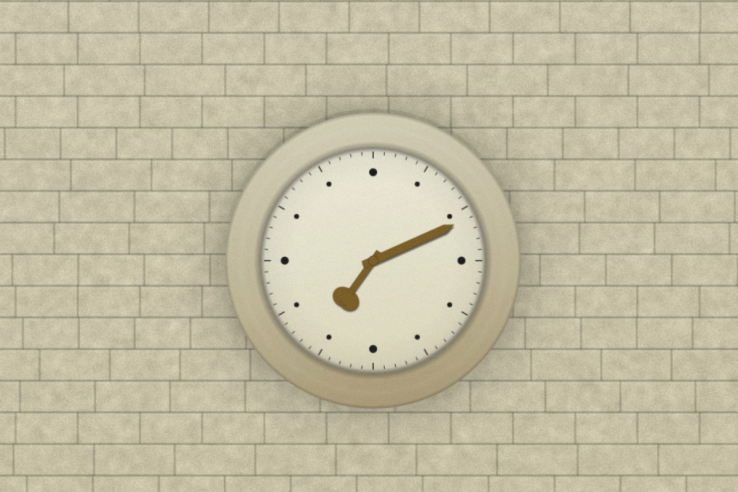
{"hour": 7, "minute": 11}
